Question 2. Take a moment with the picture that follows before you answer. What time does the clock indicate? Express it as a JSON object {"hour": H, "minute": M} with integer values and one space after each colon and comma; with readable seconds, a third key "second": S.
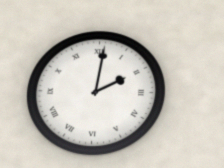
{"hour": 2, "minute": 1}
